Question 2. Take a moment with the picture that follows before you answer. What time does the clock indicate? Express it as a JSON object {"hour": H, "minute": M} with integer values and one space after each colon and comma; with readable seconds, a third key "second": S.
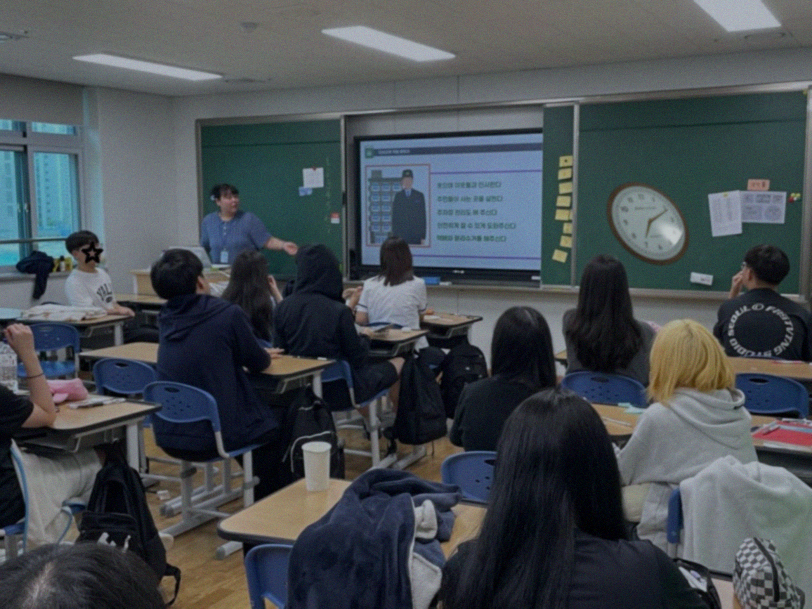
{"hour": 7, "minute": 11}
